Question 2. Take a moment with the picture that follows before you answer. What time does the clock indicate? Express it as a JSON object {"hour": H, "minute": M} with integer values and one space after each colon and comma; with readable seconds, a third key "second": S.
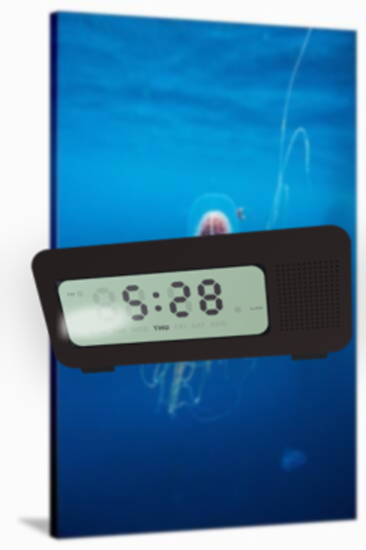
{"hour": 5, "minute": 28}
